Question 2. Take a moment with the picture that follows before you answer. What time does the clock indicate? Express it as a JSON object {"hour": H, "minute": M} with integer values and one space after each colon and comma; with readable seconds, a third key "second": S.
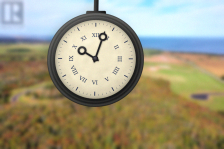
{"hour": 10, "minute": 3}
